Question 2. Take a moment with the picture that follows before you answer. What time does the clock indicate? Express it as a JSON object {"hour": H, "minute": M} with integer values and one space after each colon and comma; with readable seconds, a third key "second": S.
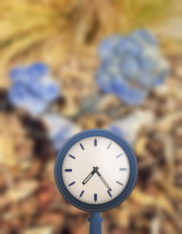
{"hour": 7, "minute": 24}
